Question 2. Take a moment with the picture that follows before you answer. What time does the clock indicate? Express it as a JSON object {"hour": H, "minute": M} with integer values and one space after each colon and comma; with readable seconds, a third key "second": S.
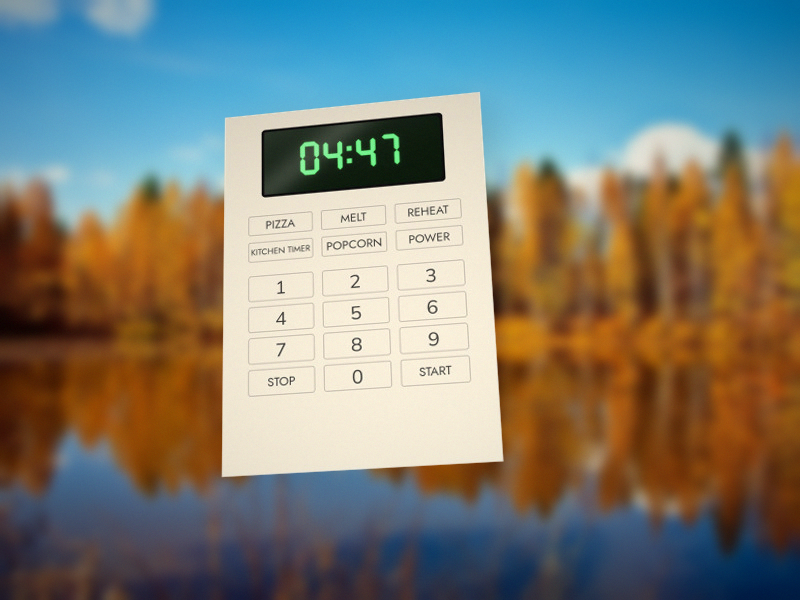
{"hour": 4, "minute": 47}
